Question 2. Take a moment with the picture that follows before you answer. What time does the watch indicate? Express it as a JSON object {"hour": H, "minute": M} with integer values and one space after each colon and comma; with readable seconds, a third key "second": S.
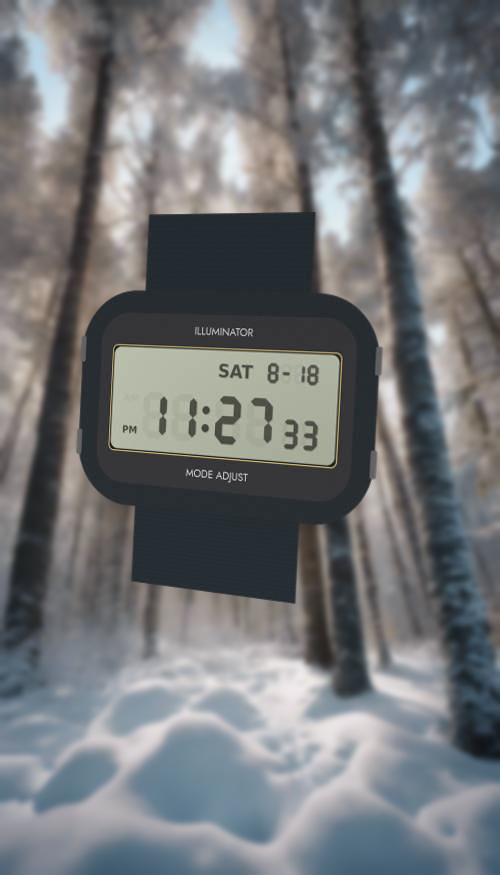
{"hour": 11, "minute": 27, "second": 33}
